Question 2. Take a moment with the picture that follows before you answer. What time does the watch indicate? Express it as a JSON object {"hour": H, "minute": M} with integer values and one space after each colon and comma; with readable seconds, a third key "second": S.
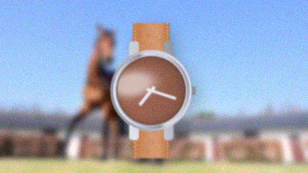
{"hour": 7, "minute": 18}
